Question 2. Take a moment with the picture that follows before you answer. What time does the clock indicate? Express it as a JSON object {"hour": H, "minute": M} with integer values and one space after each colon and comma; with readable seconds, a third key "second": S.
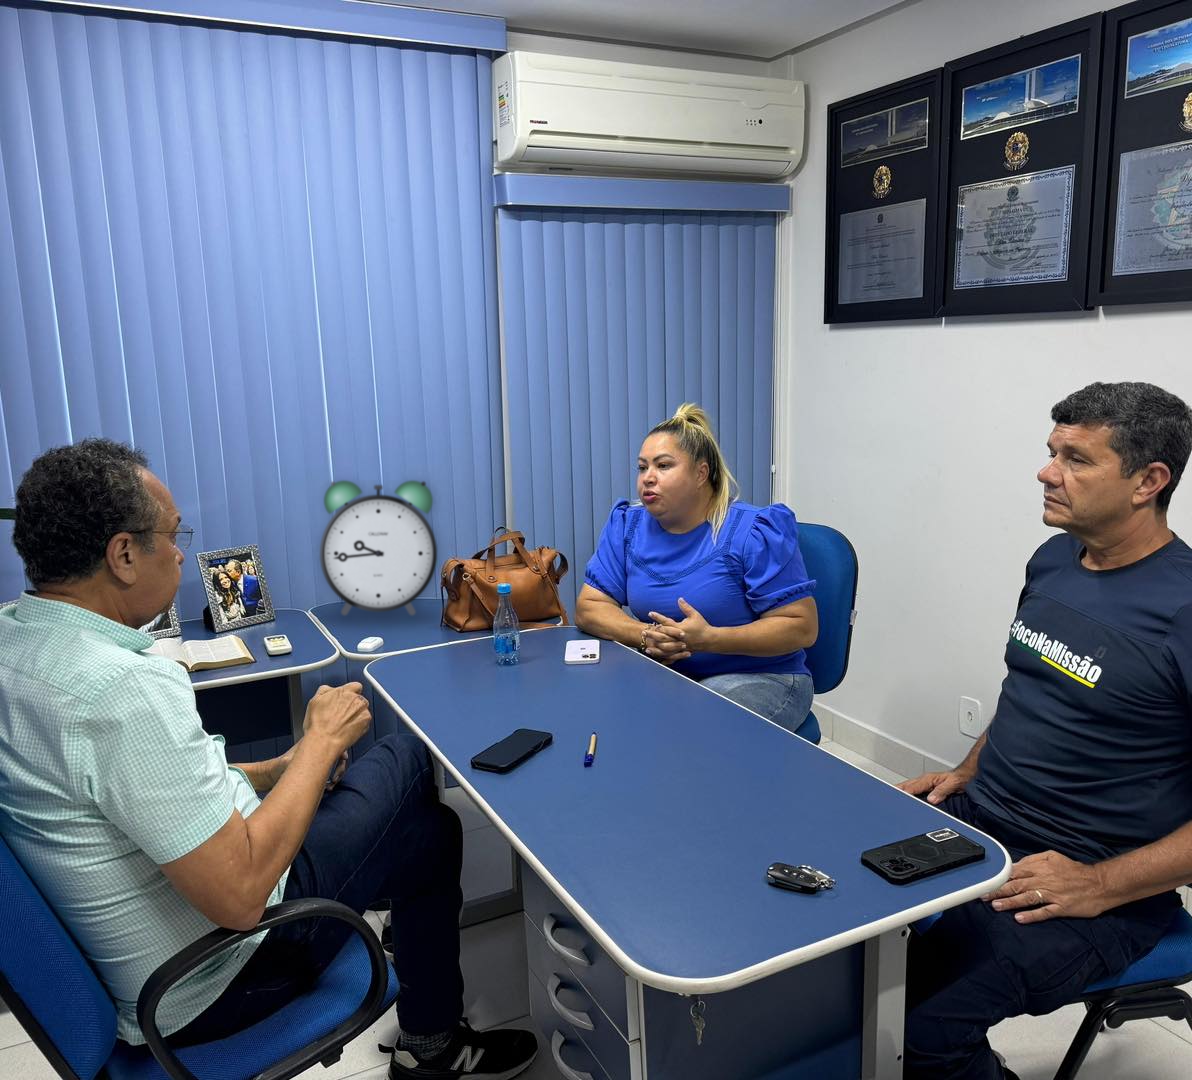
{"hour": 9, "minute": 44}
